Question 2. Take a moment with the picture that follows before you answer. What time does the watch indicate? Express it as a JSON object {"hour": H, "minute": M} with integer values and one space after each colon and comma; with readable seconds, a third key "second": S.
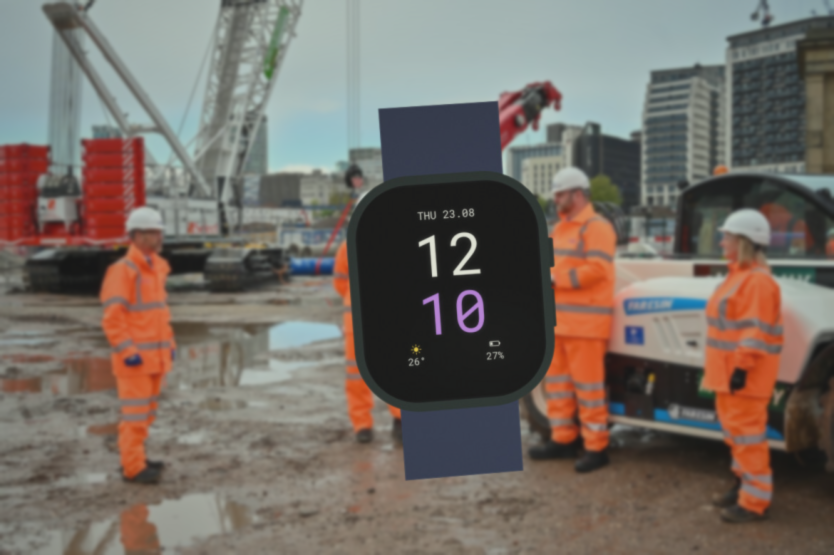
{"hour": 12, "minute": 10}
